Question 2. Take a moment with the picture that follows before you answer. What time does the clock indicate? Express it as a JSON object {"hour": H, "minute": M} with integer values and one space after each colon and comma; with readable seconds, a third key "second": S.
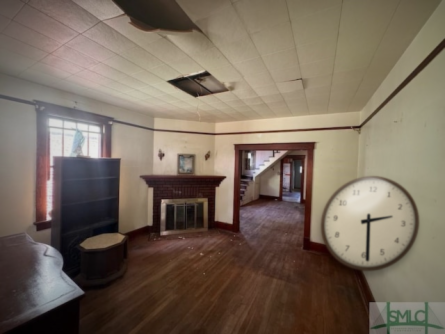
{"hour": 2, "minute": 29}
